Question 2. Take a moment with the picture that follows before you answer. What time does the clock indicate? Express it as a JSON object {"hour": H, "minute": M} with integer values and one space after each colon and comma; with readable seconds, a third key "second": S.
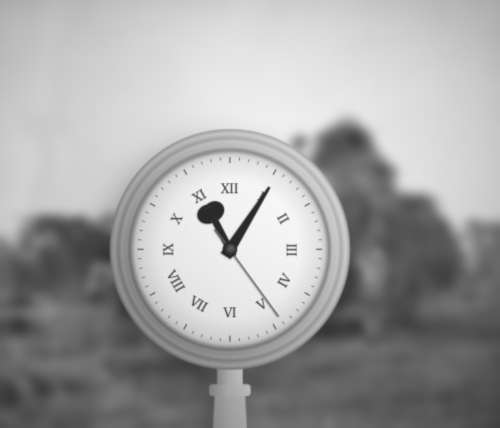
{"hour": 11, "minute": 5, "second": 24}
